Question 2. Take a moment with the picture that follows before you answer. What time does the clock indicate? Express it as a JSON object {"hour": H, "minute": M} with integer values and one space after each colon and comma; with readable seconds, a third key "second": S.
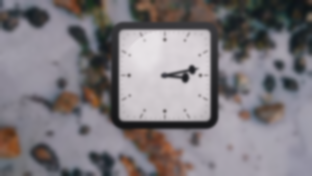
{"hour": 3, "minute": 13}
